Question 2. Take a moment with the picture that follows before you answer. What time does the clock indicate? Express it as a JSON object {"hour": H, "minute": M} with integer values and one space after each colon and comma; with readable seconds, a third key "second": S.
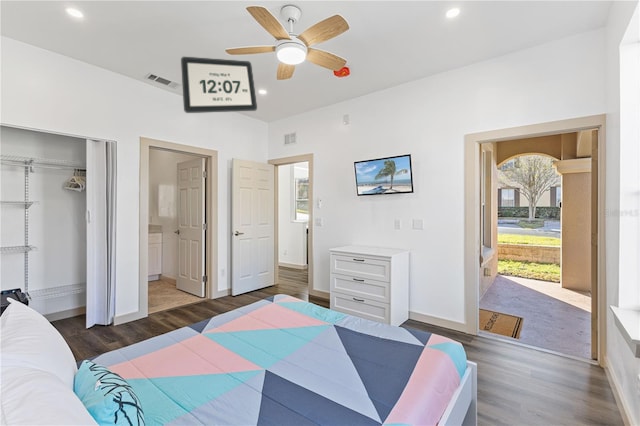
{"hour": 12, "minute": 7}
